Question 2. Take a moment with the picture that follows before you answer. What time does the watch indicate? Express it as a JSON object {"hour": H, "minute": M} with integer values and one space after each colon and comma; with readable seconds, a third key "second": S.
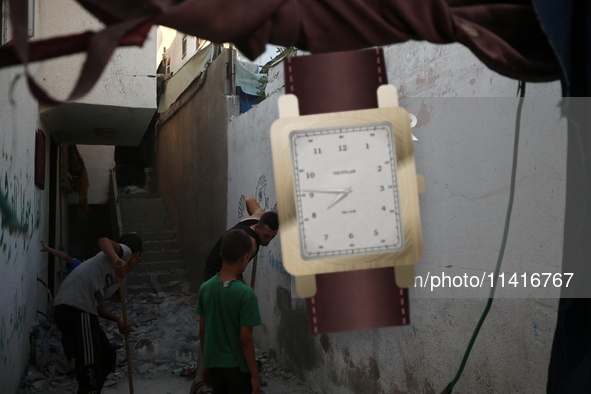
{"hour": 7, "minute": 46}
